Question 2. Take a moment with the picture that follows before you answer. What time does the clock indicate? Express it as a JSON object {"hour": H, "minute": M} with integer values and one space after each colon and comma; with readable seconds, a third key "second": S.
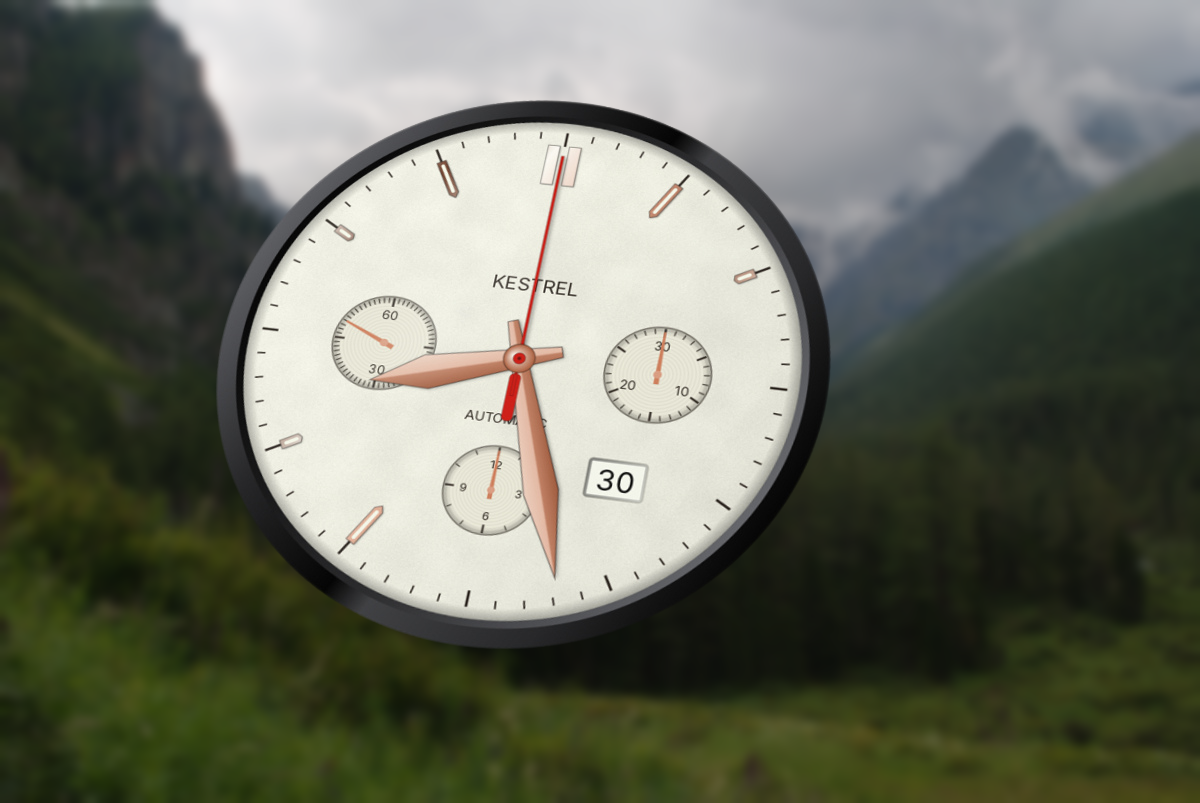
{"hour": 8, "minute": 26, "second": 49}
